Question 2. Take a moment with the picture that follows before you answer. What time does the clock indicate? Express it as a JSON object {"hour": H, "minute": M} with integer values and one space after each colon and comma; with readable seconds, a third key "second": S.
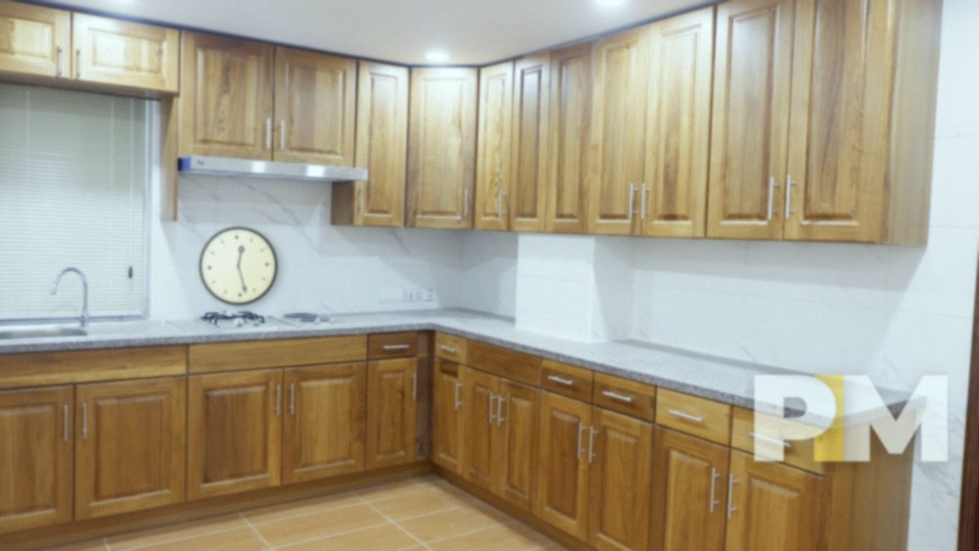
{"hour": 12, "minute": 28}
